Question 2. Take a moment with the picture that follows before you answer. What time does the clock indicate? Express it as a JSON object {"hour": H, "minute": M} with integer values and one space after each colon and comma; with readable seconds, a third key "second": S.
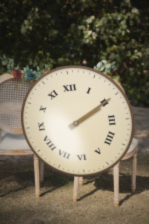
{"hour": 2, "minute": 10}
